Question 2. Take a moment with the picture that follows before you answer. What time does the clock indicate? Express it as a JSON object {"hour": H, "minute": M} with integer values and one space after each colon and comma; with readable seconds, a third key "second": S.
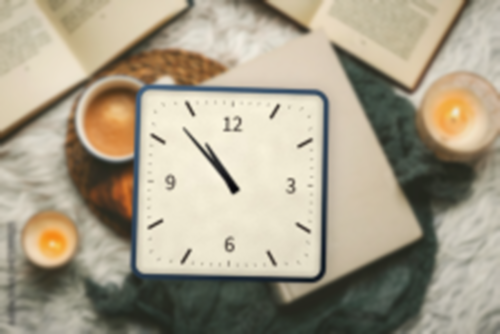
{"hour": 10, "minute": 53}
